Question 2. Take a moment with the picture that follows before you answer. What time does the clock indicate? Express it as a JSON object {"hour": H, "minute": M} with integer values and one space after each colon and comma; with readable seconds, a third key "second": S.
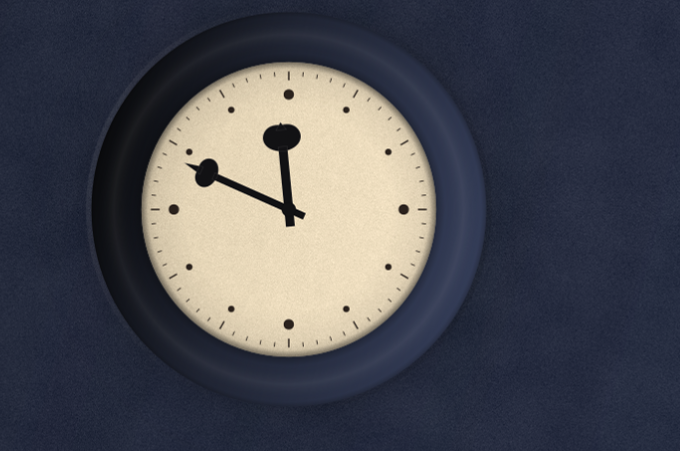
{"hour": 11, "minute": 49}
